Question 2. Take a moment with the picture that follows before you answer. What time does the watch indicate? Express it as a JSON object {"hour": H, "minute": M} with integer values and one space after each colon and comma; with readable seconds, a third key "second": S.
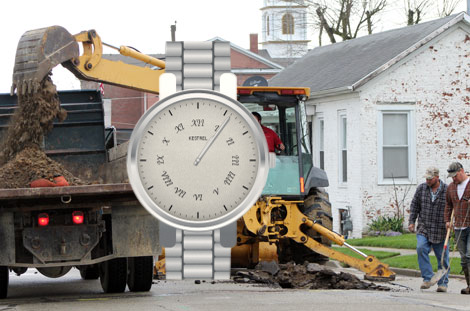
{"hour": 1, "minute": 6}
